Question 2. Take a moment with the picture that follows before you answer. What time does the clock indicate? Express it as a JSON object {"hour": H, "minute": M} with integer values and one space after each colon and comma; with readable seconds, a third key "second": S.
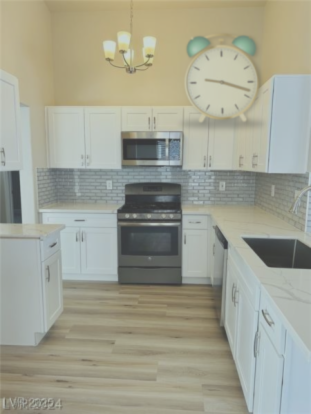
{"hour": 9, "minute": 18}
